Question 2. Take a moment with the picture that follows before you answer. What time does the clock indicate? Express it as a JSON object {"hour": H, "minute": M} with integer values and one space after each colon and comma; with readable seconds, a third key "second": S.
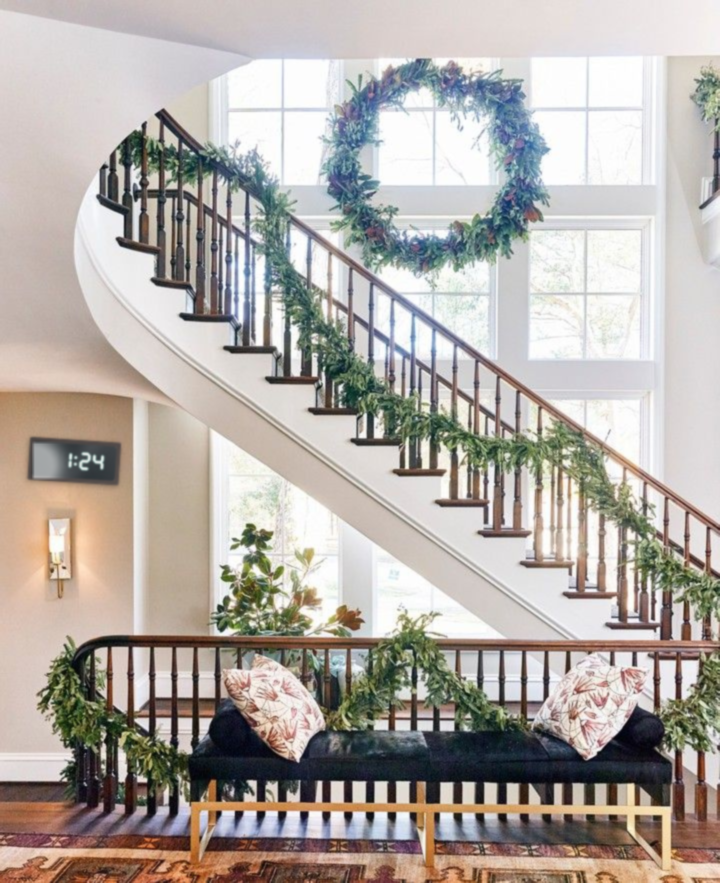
{"hour": 1, "minute": 24}
